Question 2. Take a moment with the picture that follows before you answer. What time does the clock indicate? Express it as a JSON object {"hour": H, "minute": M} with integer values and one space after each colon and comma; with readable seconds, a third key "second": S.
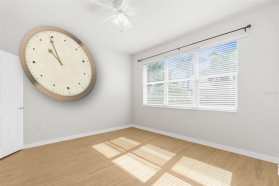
{"hour": 10, "minute": 59}
